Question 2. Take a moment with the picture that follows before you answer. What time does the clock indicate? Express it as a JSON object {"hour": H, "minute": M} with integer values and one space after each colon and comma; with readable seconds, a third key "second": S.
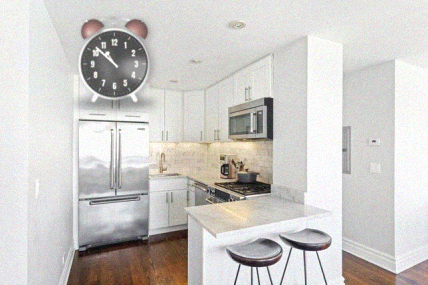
{"hour": 10, "minute": 52}
